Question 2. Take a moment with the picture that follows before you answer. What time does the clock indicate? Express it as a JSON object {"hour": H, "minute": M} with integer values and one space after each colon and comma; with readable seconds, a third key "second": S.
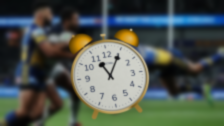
{"hour": 11, "minute": 5}
